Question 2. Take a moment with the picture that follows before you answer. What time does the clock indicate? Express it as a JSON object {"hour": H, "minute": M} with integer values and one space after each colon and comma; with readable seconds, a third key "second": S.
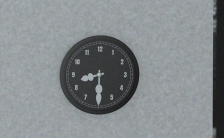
{"hour": 8, "minute": 30}
